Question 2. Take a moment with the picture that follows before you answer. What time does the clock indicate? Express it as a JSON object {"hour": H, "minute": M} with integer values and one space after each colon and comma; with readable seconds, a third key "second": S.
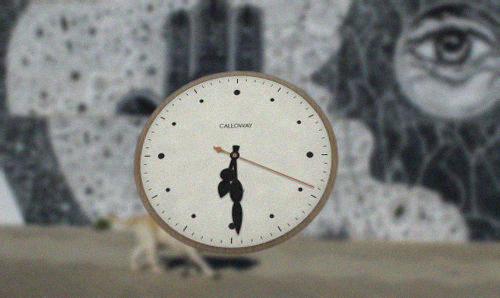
{"hour": 6, "minute": 29, "second": 19}
